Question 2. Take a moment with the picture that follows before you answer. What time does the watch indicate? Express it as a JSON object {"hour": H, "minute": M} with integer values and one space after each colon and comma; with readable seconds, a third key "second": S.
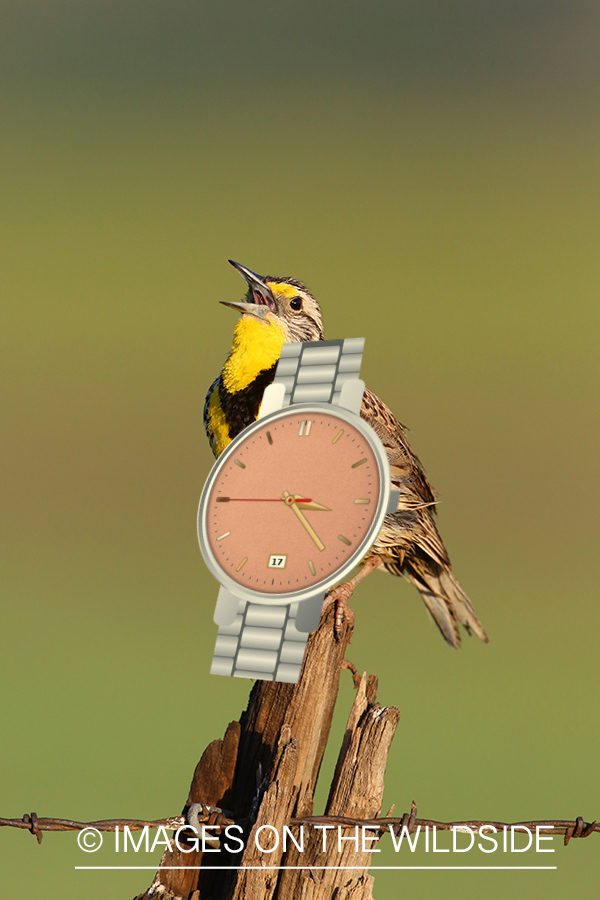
{"hour": 3, "minute": 22, "second": 45}
